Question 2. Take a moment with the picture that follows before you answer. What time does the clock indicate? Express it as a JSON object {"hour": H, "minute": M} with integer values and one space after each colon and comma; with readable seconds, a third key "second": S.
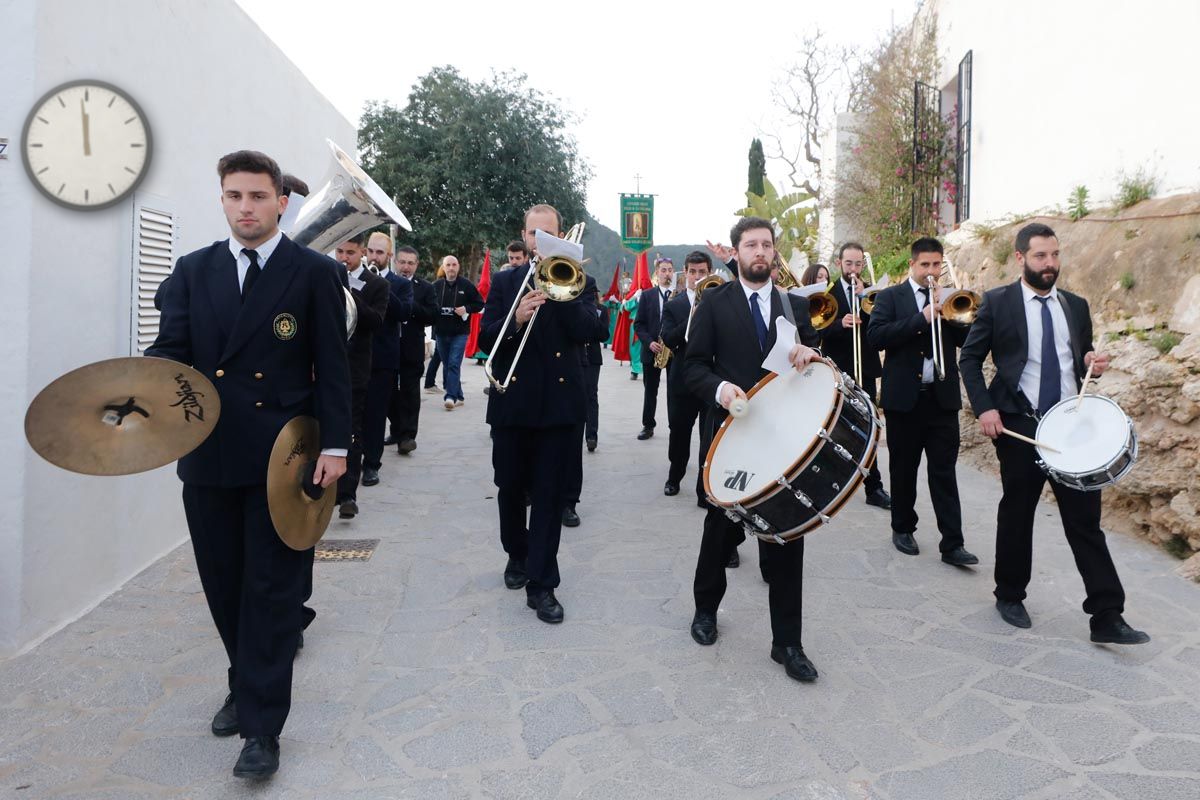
{"hour": 11, "minute": 59}
